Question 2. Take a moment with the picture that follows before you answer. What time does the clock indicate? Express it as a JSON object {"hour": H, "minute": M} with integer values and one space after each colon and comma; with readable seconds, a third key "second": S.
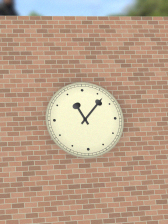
{"hour": 11, "minute": 7}
